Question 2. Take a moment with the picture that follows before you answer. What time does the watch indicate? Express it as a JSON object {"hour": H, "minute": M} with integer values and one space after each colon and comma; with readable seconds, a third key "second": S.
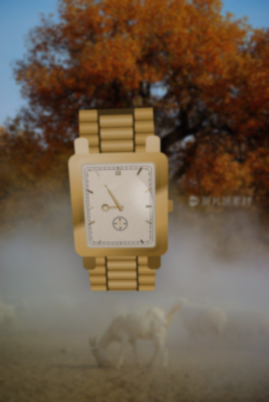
{"hour": 8, "minute": 55}
